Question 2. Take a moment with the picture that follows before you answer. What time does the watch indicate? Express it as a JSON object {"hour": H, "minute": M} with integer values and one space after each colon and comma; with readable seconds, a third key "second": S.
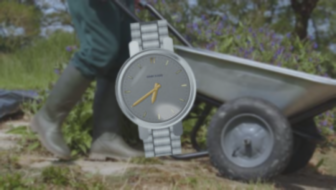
{"hour": 6, "minute": 40}
